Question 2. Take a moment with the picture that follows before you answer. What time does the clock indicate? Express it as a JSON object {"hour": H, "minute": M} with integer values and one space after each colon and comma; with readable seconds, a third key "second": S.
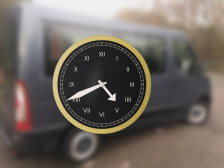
{"hour": 4, "minute": 41}
